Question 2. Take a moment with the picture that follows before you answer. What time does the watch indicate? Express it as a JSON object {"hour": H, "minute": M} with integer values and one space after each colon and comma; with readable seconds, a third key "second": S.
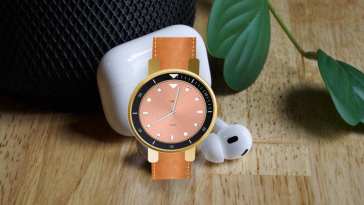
{"hour": 8, "minute": 2}
